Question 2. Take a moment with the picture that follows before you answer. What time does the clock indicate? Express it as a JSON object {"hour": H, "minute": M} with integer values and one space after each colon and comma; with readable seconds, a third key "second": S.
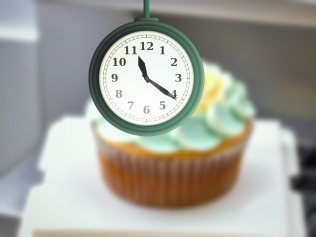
{"hour": 11, "minute": 21}
